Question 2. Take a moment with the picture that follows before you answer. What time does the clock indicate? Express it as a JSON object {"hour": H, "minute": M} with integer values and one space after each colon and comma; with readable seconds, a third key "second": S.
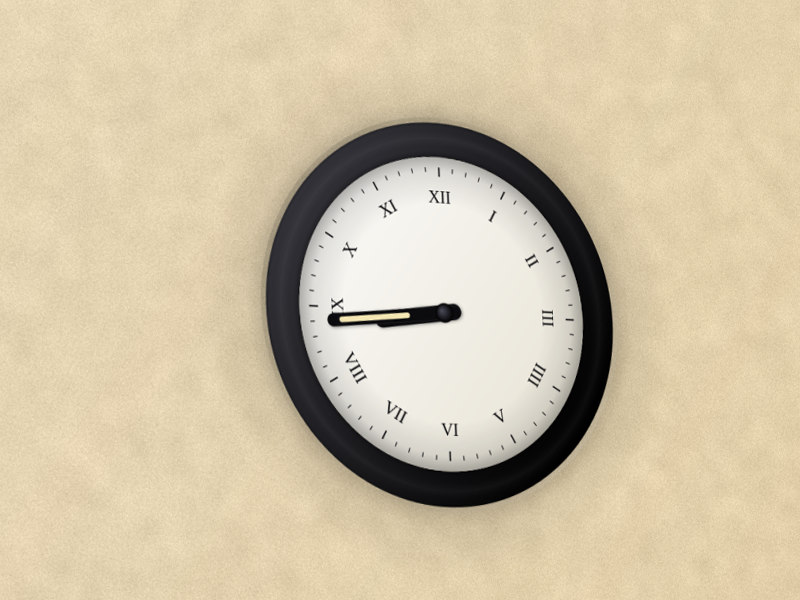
{"hour": 8, "minute": 44}
